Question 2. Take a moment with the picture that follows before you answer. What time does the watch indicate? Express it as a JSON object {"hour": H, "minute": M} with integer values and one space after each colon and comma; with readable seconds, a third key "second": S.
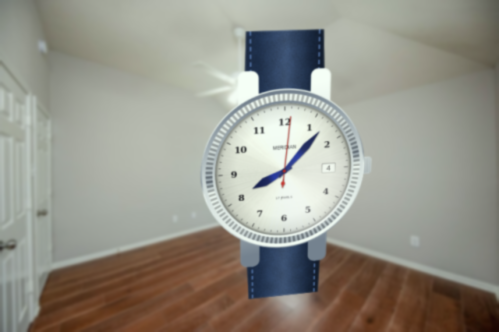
{"hour": 8, "minute": 7, "second": 1}
